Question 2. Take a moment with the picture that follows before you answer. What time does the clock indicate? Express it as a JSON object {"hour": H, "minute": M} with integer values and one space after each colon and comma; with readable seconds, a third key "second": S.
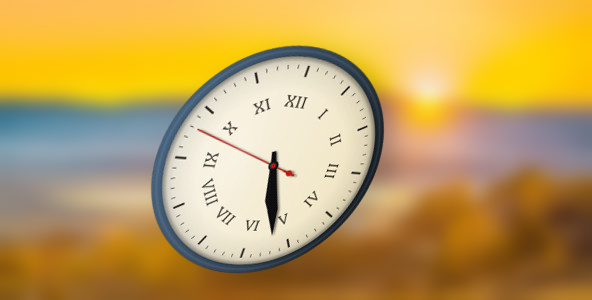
{"hour": 5, "minute": 26, "second": 48}
